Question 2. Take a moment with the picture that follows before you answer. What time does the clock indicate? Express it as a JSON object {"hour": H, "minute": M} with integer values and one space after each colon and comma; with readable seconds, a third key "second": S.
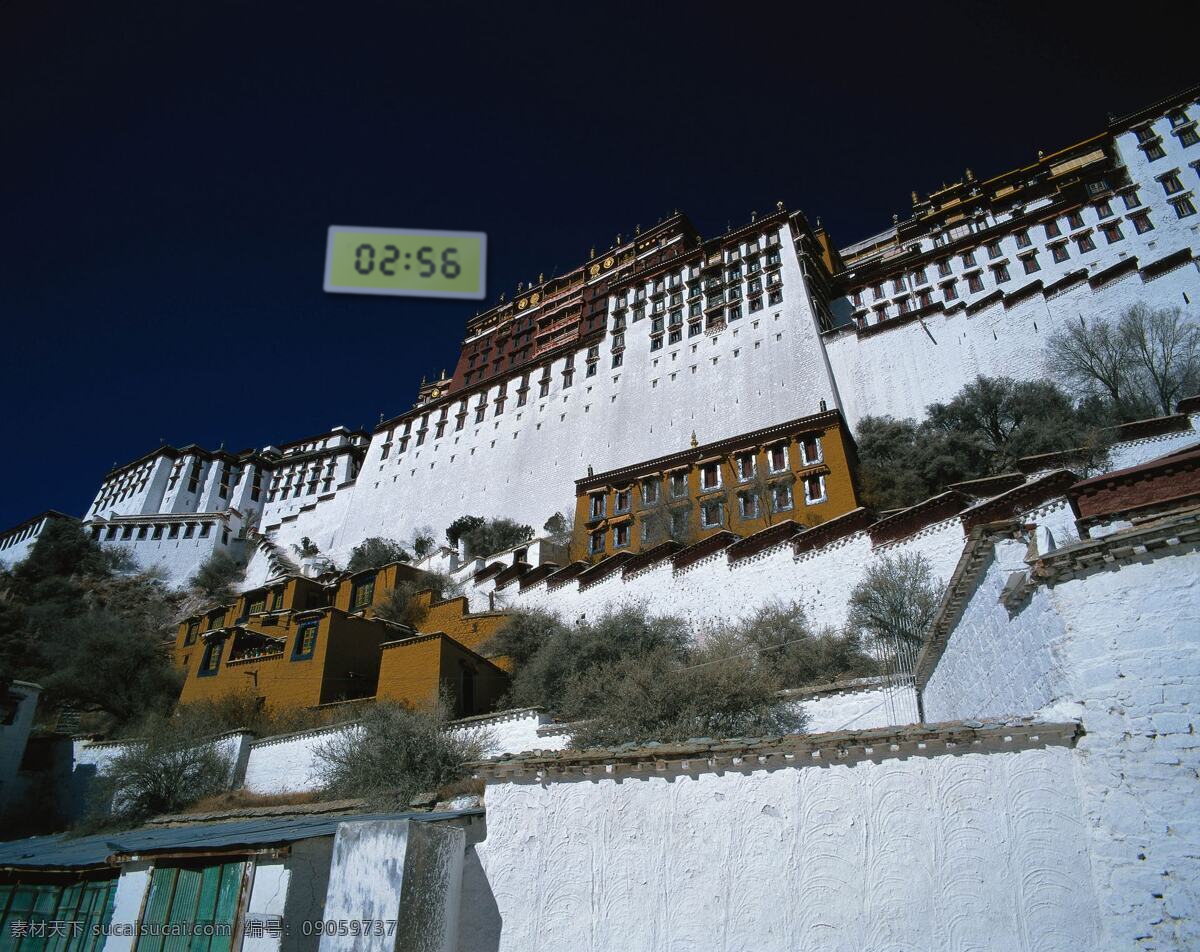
{"hour": 2, "minute": 56}
